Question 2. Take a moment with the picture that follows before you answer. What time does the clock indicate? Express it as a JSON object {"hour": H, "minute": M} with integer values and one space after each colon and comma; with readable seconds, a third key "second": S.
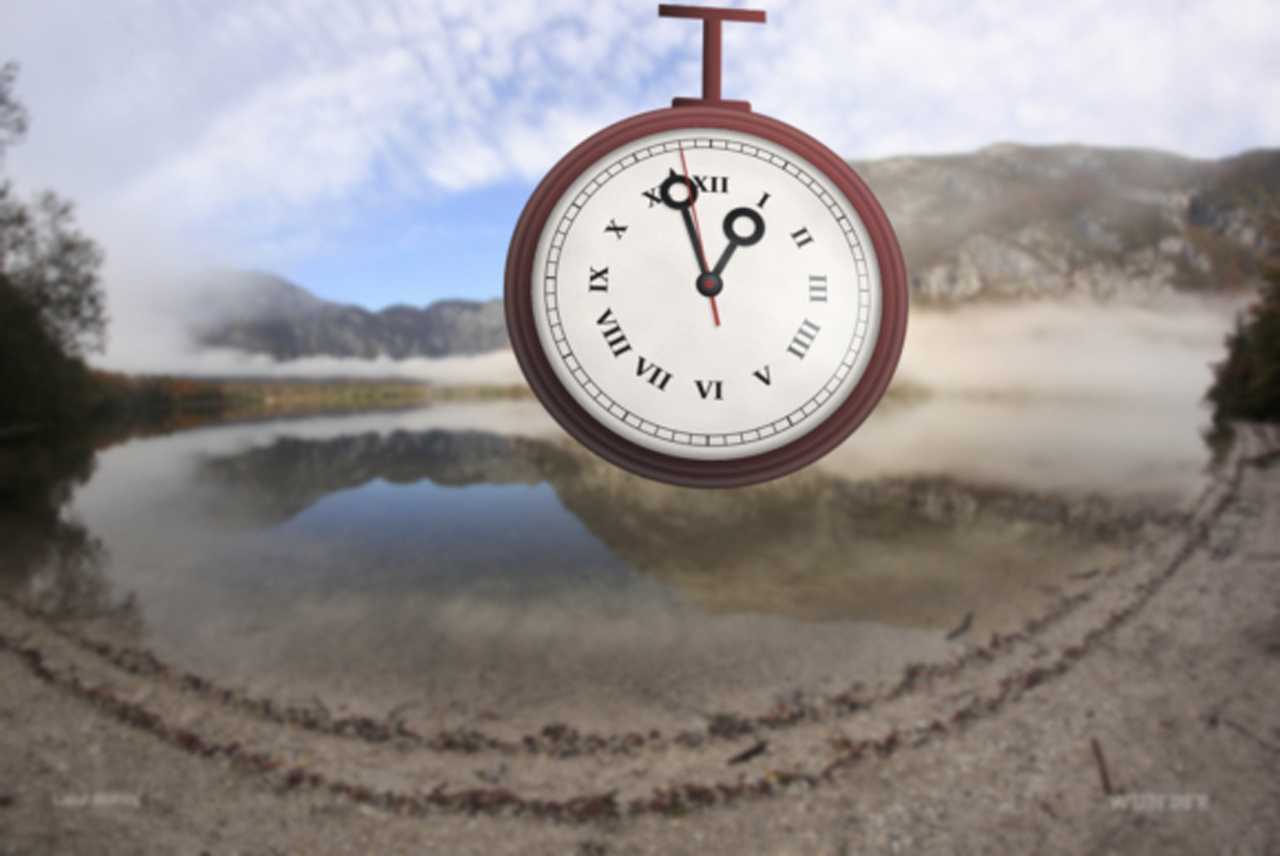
{"hour": 12, "minute": 56, "second": 58}
